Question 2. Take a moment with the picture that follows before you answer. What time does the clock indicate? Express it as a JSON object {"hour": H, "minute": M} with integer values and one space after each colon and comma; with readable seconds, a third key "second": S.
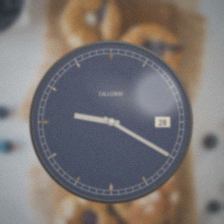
{"hour": 9, "minute": 20}
